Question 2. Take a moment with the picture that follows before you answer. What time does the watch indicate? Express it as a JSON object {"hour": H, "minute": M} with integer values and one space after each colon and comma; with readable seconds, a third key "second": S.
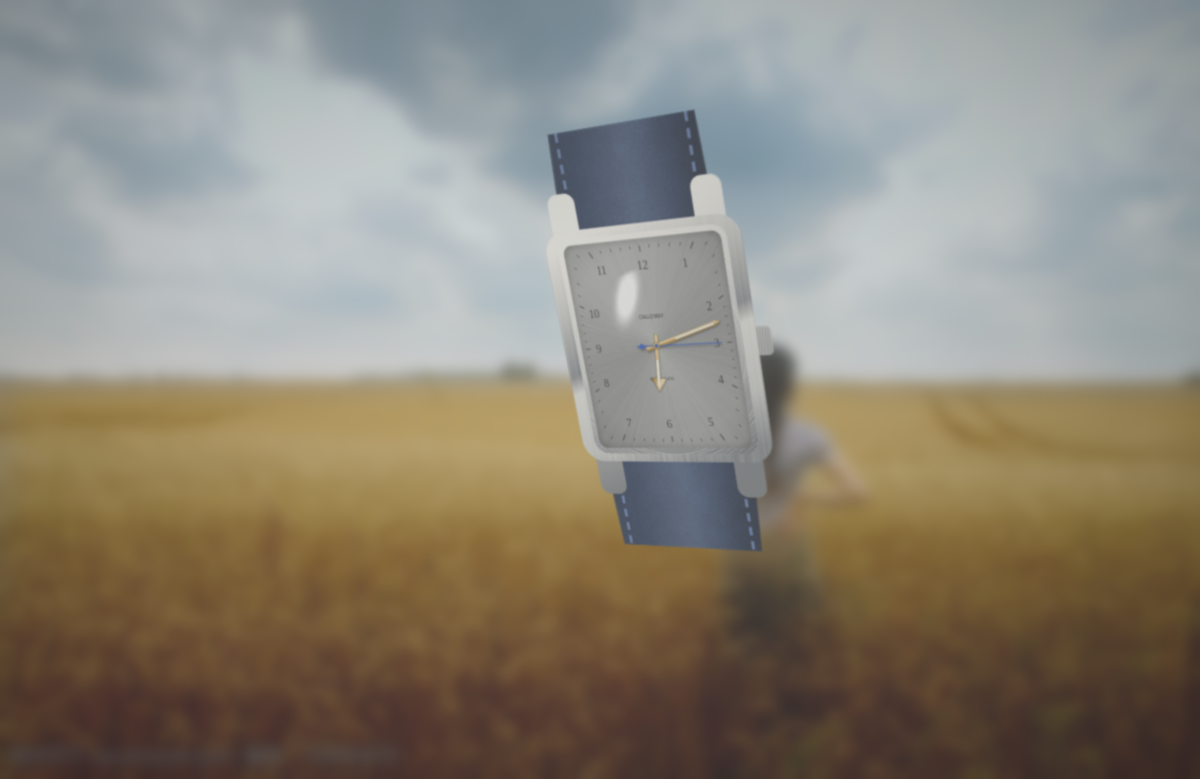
{"hour": 6, "minute": 12, "second": 15}
